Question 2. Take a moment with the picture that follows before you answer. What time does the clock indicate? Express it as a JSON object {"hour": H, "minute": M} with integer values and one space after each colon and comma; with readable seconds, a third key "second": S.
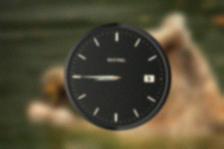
{"hour": 8, "minute": 45}
